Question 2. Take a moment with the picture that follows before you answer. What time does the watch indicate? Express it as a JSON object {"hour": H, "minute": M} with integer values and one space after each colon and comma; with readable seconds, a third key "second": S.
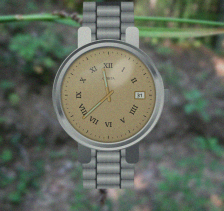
{"hour": 11, "minute": 38}
